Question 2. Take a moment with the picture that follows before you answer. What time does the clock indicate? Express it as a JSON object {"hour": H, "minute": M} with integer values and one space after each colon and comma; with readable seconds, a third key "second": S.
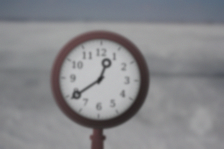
{"hour": 12, "minute": 39}
